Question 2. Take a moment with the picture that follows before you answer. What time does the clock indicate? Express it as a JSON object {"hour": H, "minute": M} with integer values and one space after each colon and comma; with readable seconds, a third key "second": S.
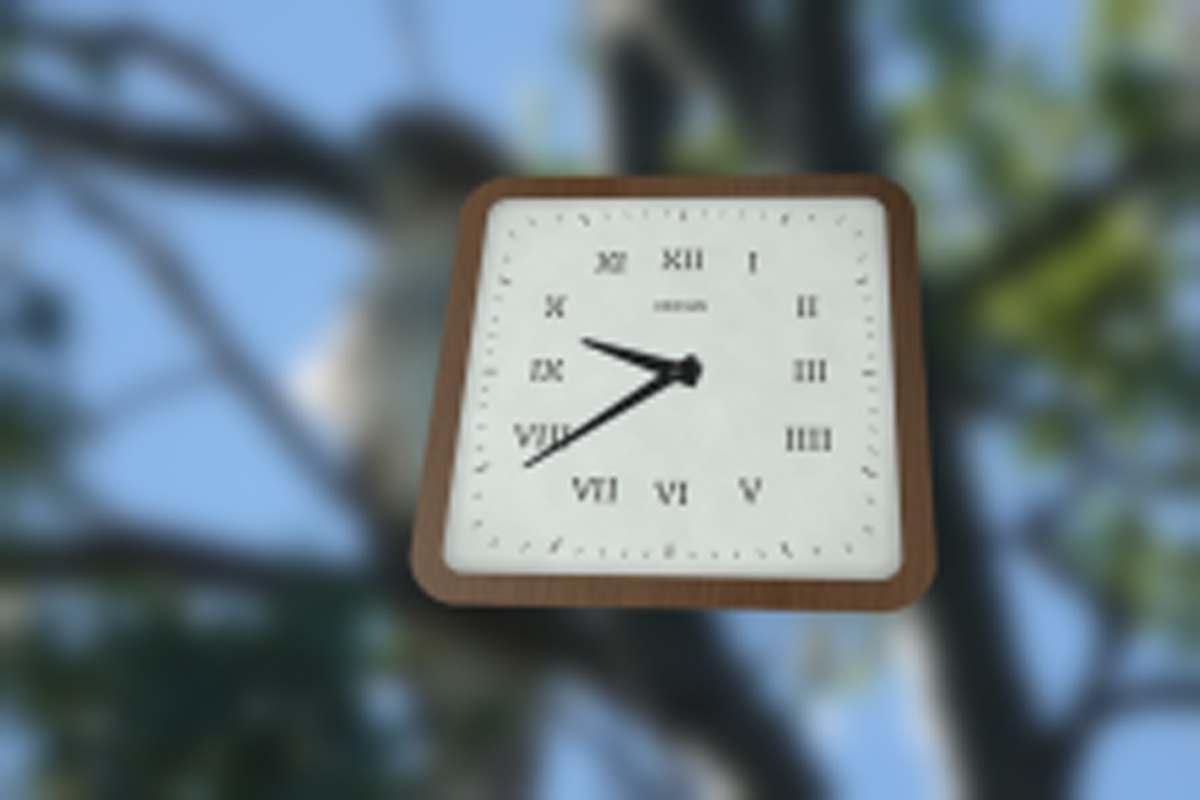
{"hour": 9, "minute": 39}
